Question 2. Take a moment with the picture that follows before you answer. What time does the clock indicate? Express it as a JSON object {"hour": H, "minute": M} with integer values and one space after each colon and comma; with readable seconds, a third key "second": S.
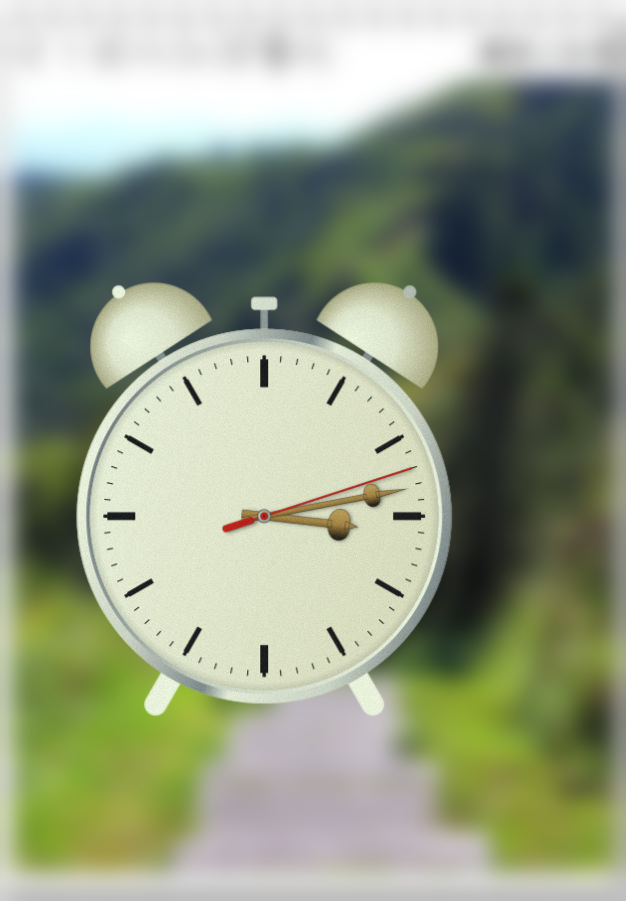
{"hour": 3, "minute": 13, "second": 12}
